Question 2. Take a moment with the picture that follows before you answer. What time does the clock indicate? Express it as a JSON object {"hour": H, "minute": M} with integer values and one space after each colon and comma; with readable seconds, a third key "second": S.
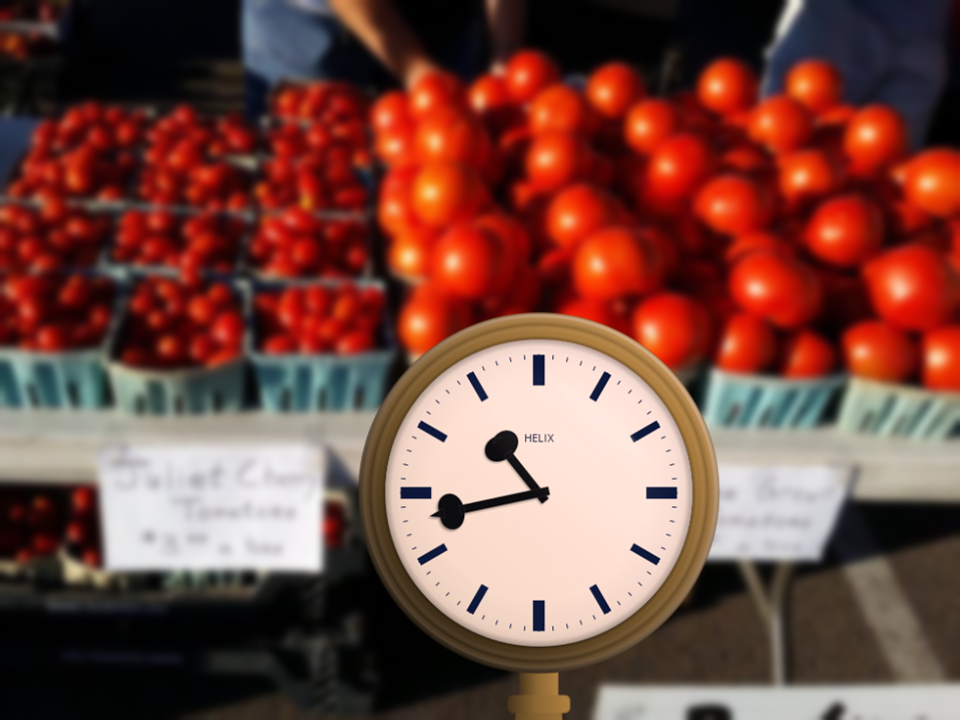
{"hour": 10, "minute": 43}
